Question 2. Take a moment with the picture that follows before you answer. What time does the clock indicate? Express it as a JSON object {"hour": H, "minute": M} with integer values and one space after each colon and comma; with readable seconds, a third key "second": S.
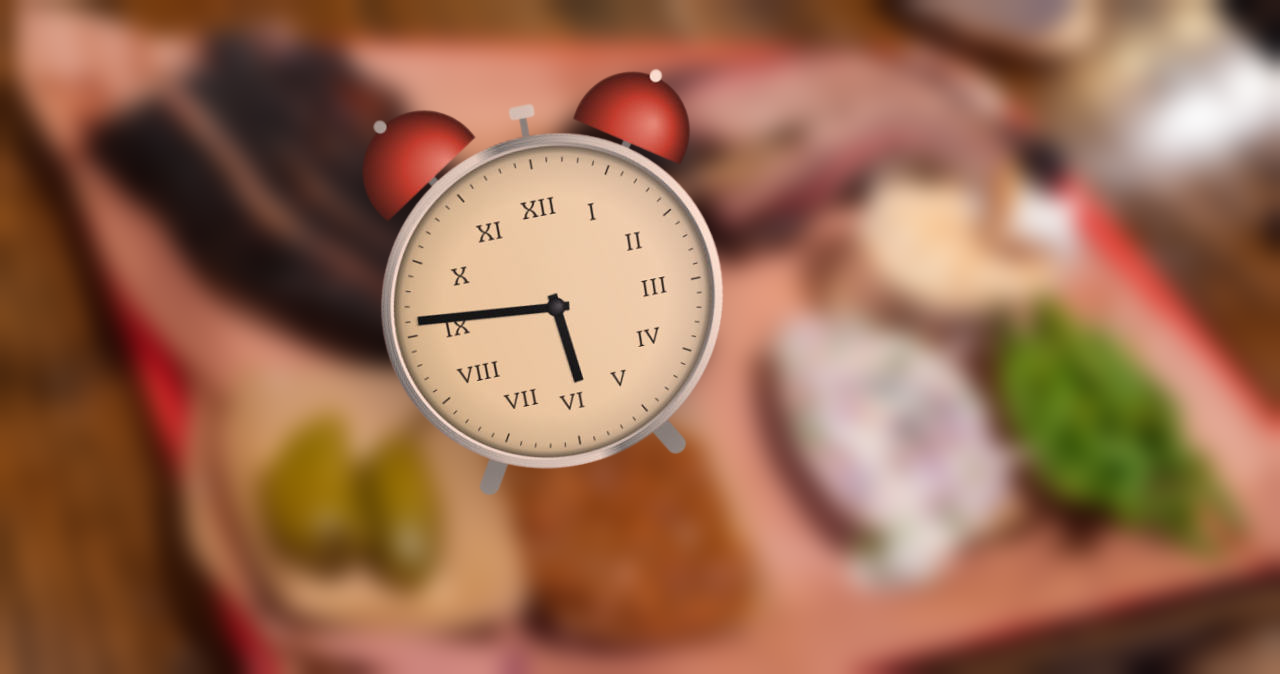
{"hour": 5, "minute": 46}
